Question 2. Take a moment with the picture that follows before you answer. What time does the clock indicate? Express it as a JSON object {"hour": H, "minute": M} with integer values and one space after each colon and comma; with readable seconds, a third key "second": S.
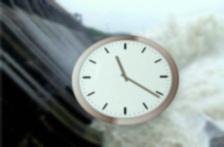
{"hour": 11, "minute": 21}
